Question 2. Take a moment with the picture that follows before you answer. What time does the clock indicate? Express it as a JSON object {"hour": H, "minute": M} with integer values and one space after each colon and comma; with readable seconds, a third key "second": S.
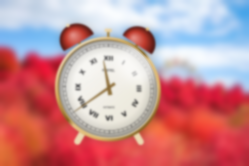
{"hour": 11, "minute": 39}
